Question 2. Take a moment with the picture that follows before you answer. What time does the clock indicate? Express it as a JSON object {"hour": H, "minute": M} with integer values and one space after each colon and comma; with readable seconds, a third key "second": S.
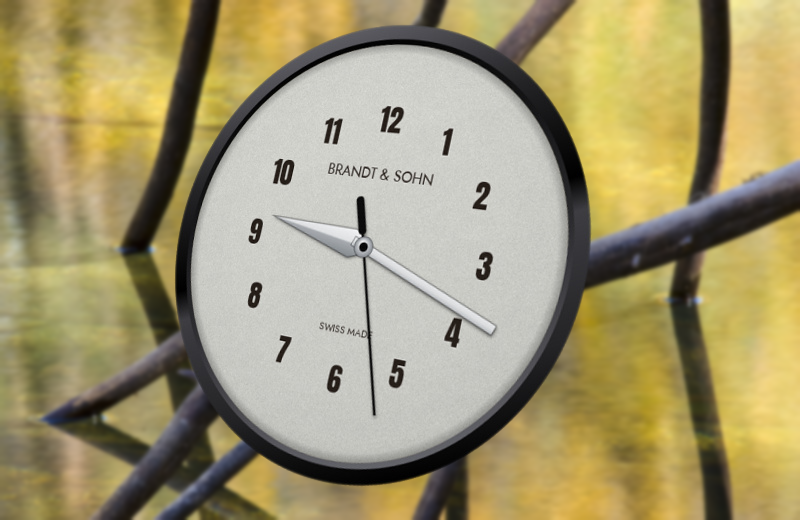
{"hour": 9, "minute": 18, "second": 27}
